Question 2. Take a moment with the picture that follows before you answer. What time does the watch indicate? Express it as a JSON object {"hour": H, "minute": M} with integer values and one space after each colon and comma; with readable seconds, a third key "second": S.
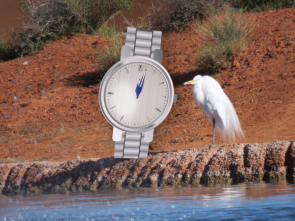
{"hour": 12, "minute": 2}
